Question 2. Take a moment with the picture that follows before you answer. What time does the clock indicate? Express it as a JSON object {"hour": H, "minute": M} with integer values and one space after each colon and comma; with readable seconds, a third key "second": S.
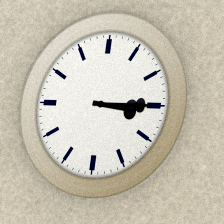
{"hour": 3, "minute": 15}
